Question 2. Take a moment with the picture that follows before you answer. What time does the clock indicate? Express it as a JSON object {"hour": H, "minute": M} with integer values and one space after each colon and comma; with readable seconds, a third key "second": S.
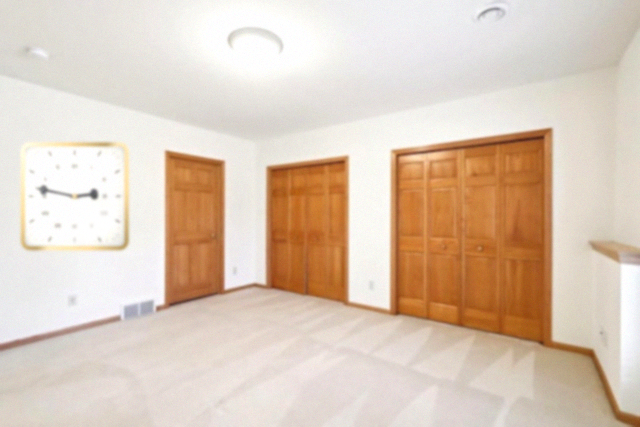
{"hour": 2, "minute": 47}
